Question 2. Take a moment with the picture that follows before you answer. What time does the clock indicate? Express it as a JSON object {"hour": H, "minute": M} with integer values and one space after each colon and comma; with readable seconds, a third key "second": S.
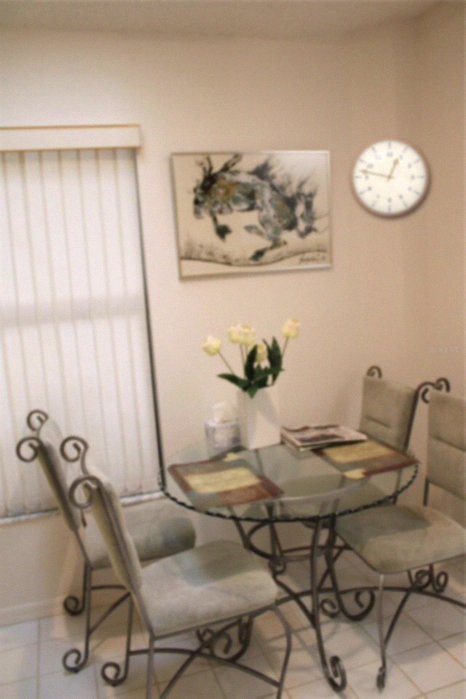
{"hour": 12, "minute": 47}
